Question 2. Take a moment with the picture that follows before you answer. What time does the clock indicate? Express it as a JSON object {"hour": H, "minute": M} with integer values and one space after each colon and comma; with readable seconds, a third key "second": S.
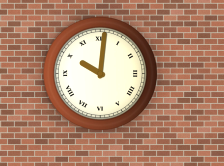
{"hour": 10, "minute": 1}
